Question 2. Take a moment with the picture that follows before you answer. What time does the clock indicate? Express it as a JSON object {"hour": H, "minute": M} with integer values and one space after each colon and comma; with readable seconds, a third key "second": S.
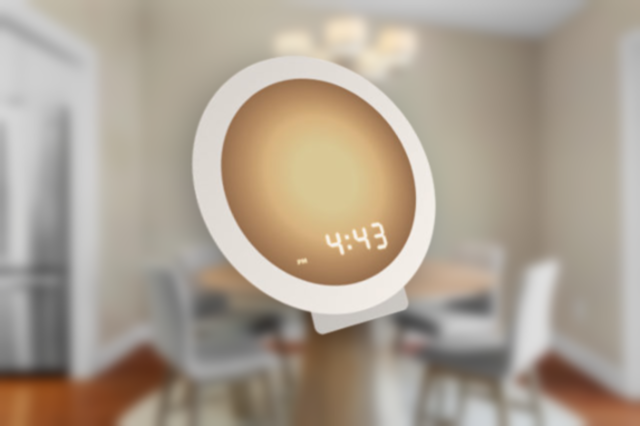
{"hour": 4, "minute": 43}
